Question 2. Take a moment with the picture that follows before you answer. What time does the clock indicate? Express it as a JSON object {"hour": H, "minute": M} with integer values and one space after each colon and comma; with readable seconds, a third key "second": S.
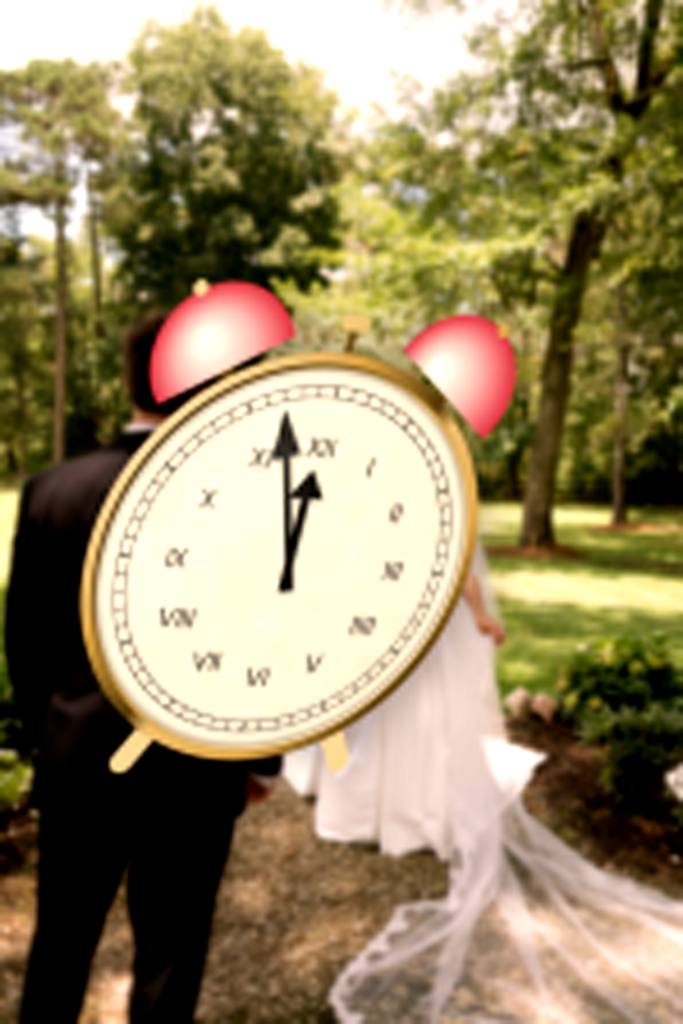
{"hour": 11, "minute": 57}
